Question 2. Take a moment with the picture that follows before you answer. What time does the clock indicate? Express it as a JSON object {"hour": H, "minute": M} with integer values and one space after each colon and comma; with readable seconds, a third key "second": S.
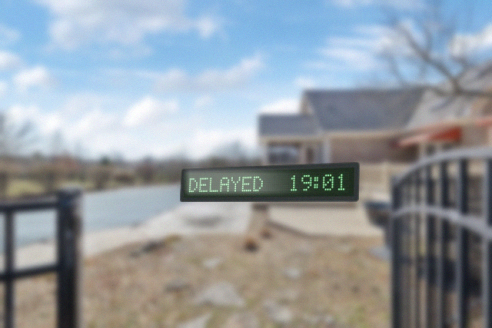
{"hour": 19, "minute": 1}
